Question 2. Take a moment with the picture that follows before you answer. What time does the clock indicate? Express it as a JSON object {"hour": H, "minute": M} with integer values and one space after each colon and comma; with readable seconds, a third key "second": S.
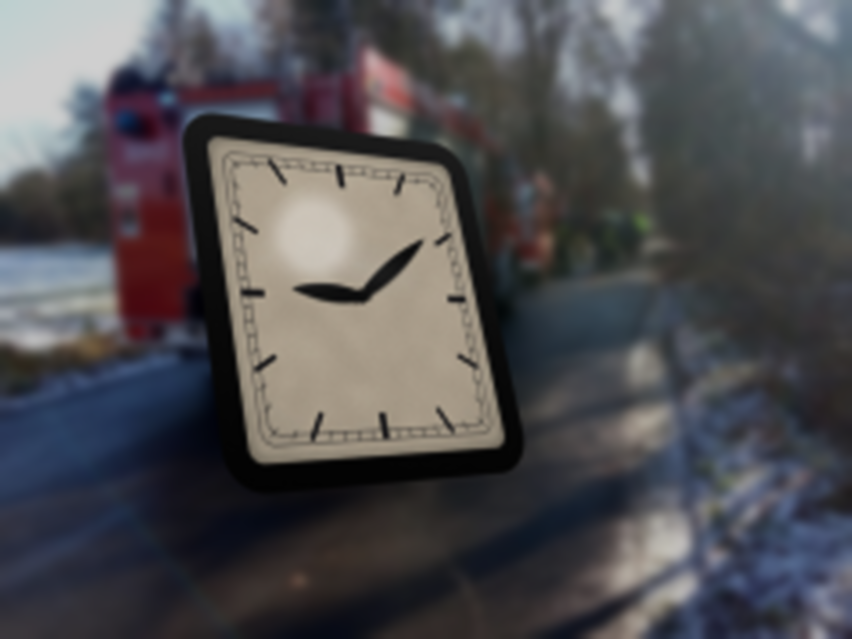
{"hour": 9, "minute": 9}
